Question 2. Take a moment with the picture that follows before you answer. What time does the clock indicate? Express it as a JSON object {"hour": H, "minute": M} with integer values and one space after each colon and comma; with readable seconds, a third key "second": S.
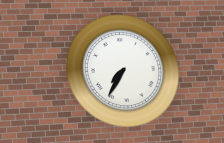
{"hour": 7, "minute": 36}
